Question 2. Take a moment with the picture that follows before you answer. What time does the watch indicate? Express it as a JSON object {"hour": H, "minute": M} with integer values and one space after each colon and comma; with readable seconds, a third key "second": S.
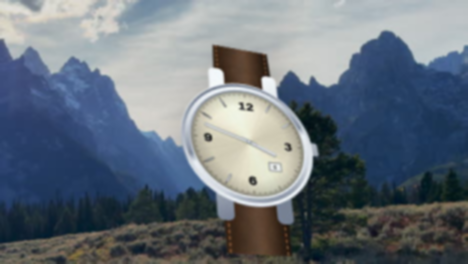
{"hour": 3, "minute": 48}
